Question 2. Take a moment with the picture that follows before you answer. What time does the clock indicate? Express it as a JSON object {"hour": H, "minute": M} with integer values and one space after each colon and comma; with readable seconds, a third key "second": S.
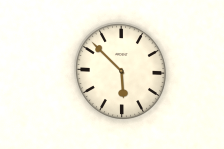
{"hour": 5, "minute": 52}
